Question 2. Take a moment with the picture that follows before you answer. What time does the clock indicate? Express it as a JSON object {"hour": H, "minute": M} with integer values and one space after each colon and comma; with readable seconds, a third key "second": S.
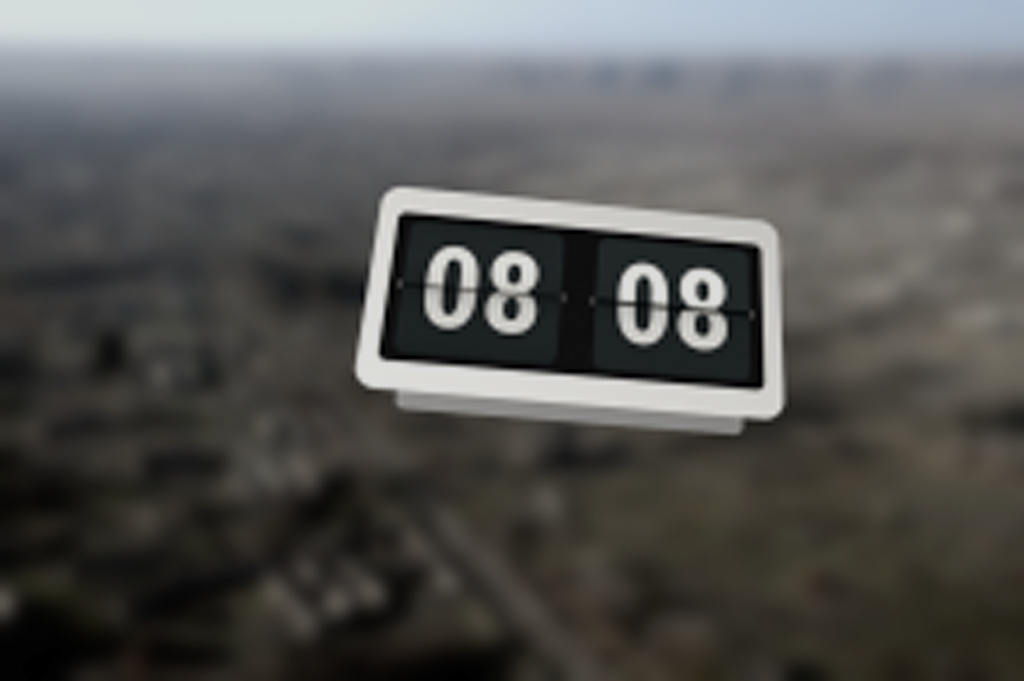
{"hour": 8, "minute": 8}
